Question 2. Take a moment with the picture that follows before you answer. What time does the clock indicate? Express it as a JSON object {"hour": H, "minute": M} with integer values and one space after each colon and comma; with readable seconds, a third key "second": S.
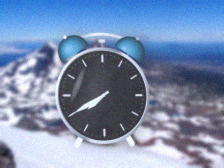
{"hour": 7, "minute": 40}
